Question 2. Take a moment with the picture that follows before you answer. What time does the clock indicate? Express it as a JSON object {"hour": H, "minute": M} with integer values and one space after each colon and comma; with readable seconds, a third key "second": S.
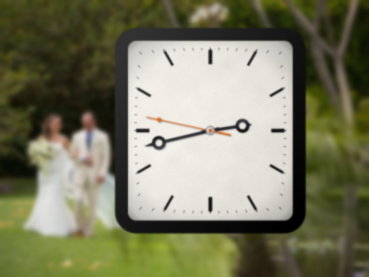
{"hour": 2, "minute": 42, "second": 47}
